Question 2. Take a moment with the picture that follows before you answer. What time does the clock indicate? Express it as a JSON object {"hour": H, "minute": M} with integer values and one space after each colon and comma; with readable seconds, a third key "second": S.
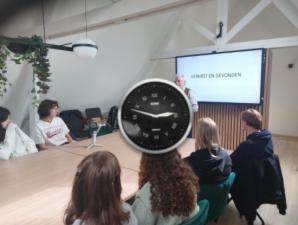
{"hour": 2, "minute": 48}
